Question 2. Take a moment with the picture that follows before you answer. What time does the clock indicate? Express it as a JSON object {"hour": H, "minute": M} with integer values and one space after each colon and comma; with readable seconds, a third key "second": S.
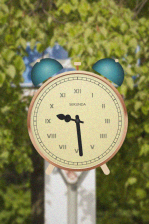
{"hour": 9, "minute": 29}
